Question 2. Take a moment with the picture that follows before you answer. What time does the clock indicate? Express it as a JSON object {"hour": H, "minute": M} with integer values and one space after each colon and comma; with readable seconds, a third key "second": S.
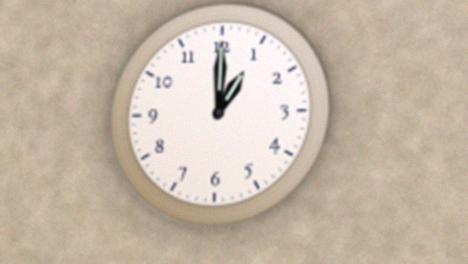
{"hour": 1, "minute": 0}
